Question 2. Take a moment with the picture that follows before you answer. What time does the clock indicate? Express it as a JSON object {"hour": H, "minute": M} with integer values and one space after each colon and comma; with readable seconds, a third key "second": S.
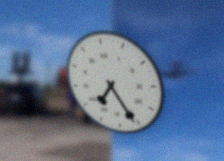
{"hour": 7, "minute": 26}
